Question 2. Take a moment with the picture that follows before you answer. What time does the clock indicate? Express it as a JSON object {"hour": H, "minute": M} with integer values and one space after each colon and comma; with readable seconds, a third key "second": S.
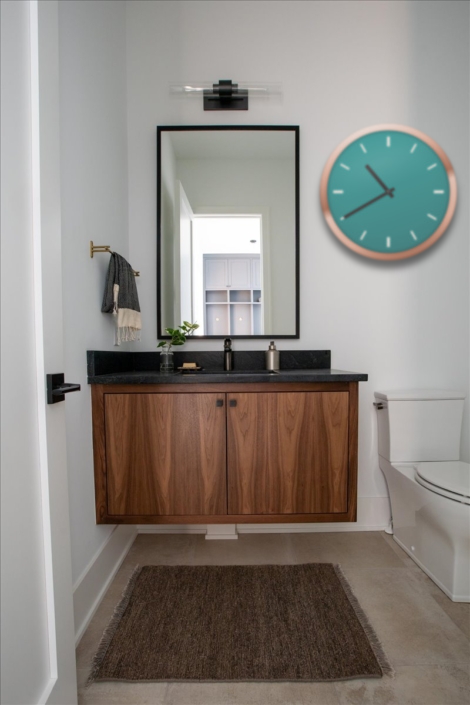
{"hour": 10, "minute": 40}
